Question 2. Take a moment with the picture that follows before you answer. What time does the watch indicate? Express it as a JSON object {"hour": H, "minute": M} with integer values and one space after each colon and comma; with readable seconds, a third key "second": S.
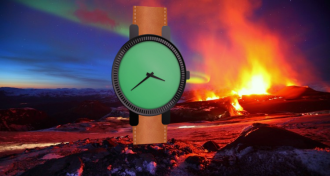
{"hour": 3, "minute": 39}
